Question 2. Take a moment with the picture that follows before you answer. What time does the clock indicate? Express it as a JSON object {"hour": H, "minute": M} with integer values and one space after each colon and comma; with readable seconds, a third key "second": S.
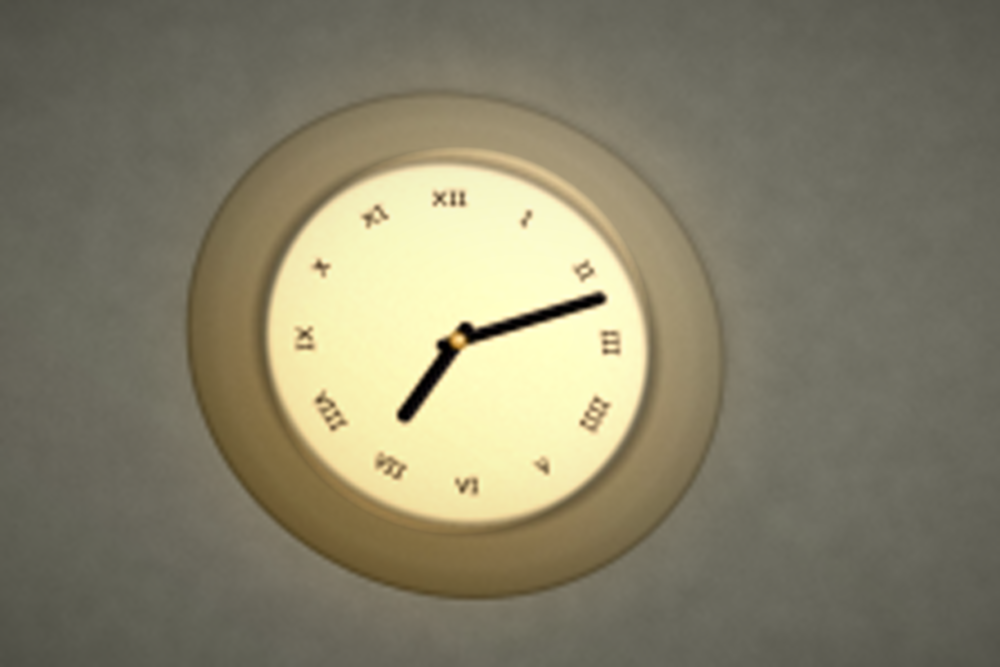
{"hour": 7, "minute": 12}
